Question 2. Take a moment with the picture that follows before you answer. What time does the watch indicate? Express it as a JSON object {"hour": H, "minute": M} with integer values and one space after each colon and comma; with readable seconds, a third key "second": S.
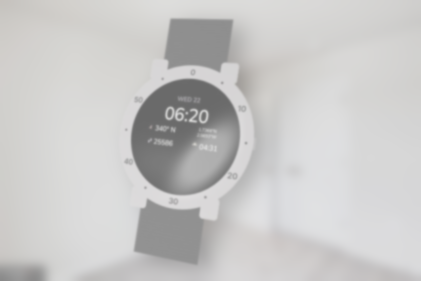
{"hour": 6, "minute": 20}
